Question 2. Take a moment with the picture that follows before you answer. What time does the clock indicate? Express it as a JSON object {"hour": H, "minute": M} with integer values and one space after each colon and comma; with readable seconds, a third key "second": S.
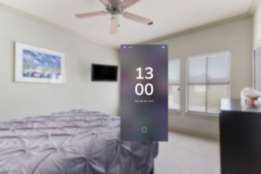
{"hour": 13, "minute": 0}
